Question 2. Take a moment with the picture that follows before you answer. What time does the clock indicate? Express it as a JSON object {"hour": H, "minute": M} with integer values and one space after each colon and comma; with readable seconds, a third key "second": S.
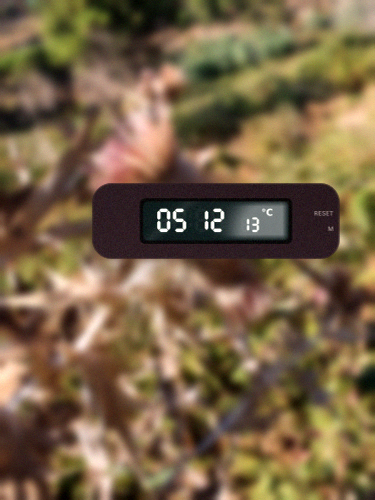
{"hour": 5, "minute": 12}
